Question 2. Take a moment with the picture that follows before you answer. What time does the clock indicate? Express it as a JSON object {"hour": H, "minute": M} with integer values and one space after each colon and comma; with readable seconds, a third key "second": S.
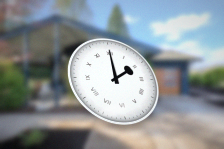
{"hour": 2, "minute": 0}
